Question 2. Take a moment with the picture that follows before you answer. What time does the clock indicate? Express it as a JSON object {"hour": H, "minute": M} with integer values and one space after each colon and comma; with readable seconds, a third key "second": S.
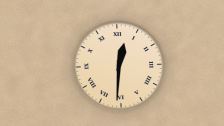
{"hour": 12, "minute": 31}
